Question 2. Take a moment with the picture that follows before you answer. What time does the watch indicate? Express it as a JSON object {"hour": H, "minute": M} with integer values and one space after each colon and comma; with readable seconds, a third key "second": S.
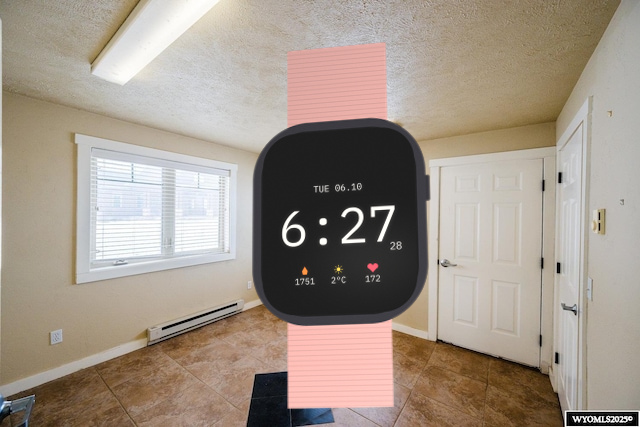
{"hour": 6, "minute": 27, "second": 28}
